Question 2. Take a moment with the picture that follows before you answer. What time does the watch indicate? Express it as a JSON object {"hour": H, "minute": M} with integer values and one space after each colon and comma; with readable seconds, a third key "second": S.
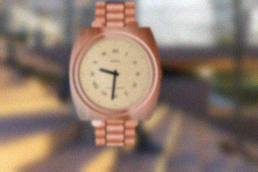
{"hour": 9, "minute": 31}
